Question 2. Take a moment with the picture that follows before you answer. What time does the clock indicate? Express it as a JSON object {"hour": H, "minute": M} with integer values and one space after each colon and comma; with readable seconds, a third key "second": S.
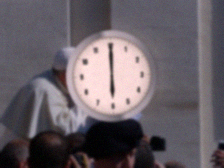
{"hour": 6, "minute": 0}
